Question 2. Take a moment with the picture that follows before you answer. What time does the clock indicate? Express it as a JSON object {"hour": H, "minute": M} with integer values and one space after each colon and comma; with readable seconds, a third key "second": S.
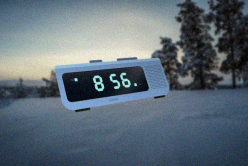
{"hour": 8, "minute": 56}
